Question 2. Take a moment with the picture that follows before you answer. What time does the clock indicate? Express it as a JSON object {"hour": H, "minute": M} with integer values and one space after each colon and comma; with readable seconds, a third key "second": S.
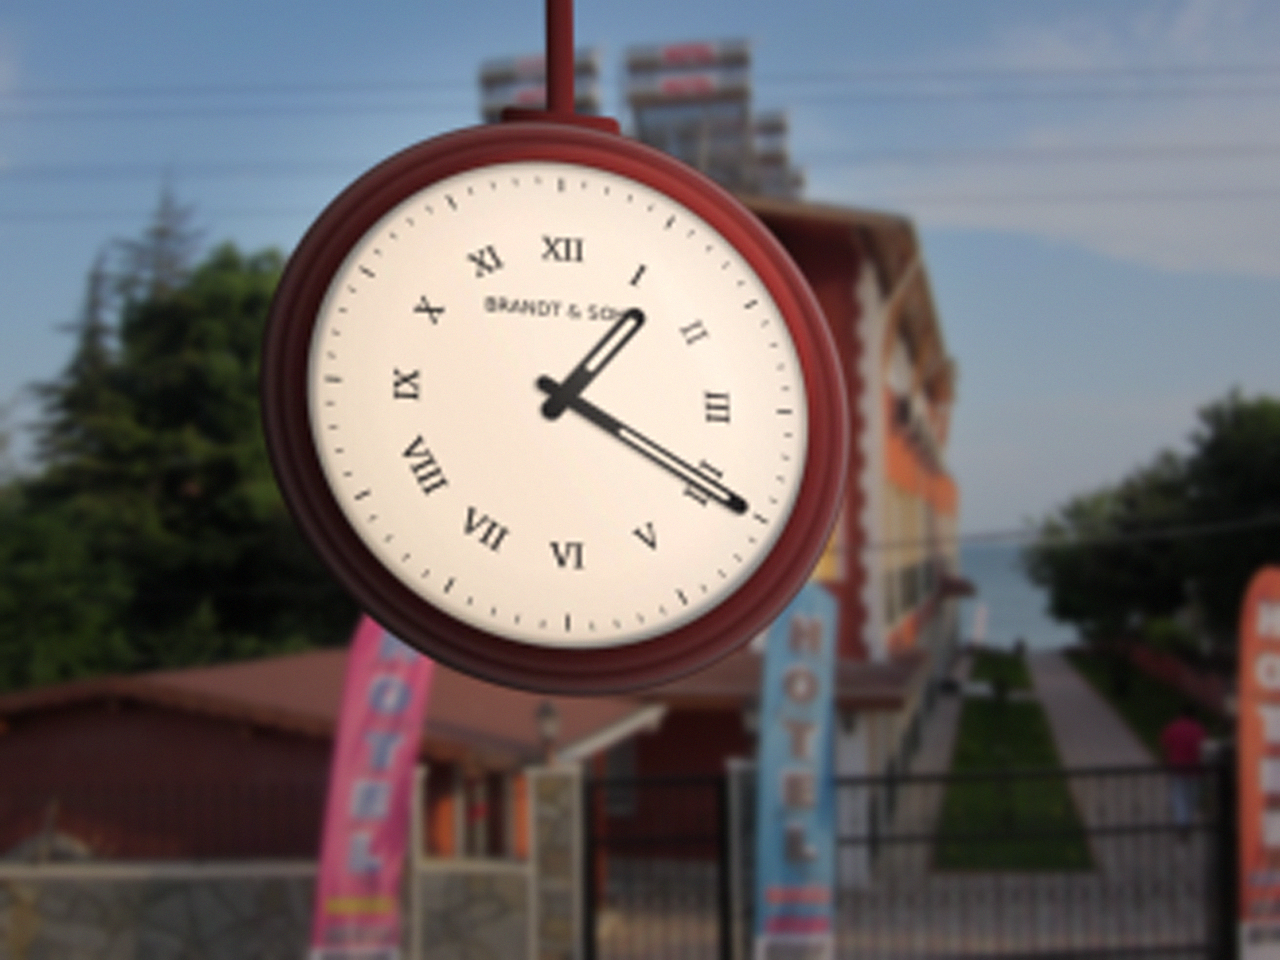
{"hour": 1, "minute": 20}
